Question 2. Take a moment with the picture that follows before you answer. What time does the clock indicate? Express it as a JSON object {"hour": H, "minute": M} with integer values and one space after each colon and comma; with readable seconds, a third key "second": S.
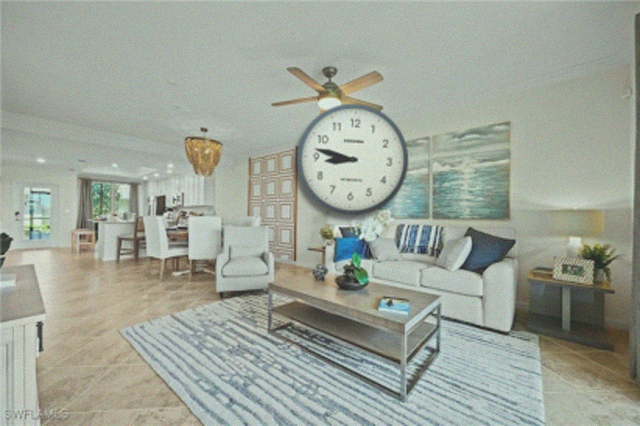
{"hour": 8, "minute": 47}
